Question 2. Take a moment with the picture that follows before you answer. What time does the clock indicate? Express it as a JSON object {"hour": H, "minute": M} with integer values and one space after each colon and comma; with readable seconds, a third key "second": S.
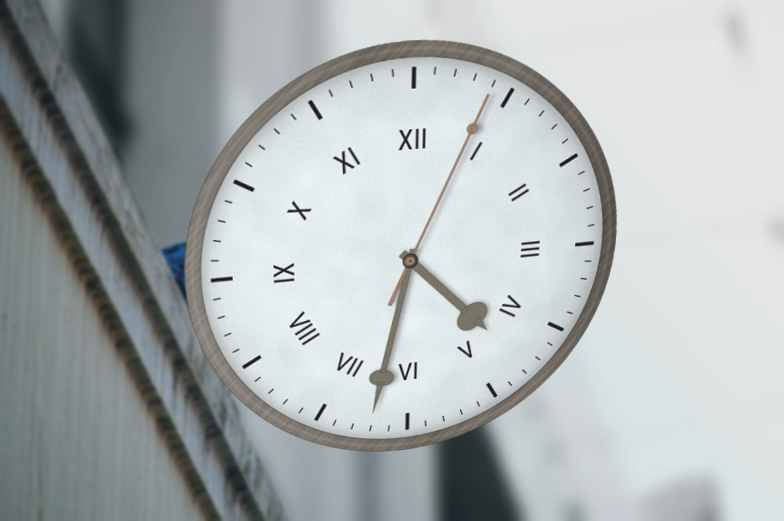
{"hour": 4, "minute": 32, "second": 4}
